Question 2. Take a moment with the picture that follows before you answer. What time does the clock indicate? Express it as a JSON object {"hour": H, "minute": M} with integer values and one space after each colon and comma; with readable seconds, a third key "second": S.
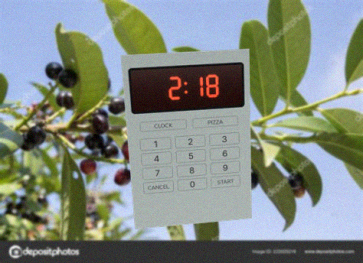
{"hour": 2, "minute": 18}
